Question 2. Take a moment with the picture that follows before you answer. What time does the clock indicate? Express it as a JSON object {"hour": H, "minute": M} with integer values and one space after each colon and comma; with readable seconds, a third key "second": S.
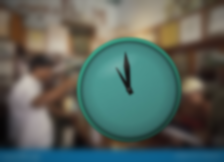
{"hour": 10, "minute": 59}
